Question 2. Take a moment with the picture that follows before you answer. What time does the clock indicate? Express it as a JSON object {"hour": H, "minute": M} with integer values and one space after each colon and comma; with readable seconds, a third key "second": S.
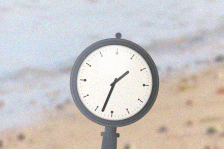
{"hour": 1, "minute": 33}
